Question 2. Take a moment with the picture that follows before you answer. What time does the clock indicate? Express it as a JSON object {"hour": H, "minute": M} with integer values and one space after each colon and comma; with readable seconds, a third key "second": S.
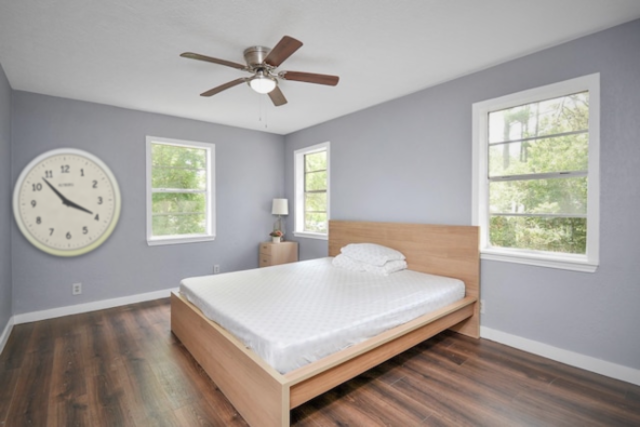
{"hour": 3, "minute": 53}
